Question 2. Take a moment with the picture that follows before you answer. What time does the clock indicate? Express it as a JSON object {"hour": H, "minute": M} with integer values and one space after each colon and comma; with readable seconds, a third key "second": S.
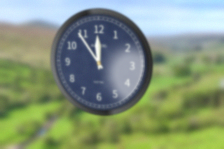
{"hour": 11, "minute": 54}
